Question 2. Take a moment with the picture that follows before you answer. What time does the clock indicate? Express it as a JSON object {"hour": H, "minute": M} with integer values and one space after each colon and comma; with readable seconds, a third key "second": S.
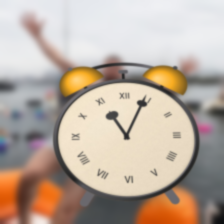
{"hour": 11, "minute": 4}
